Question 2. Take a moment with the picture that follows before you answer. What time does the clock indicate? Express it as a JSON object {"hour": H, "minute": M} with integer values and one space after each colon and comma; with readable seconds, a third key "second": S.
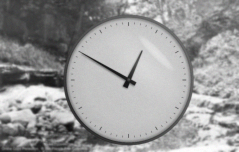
{"hour": 12, "minute": 50}
